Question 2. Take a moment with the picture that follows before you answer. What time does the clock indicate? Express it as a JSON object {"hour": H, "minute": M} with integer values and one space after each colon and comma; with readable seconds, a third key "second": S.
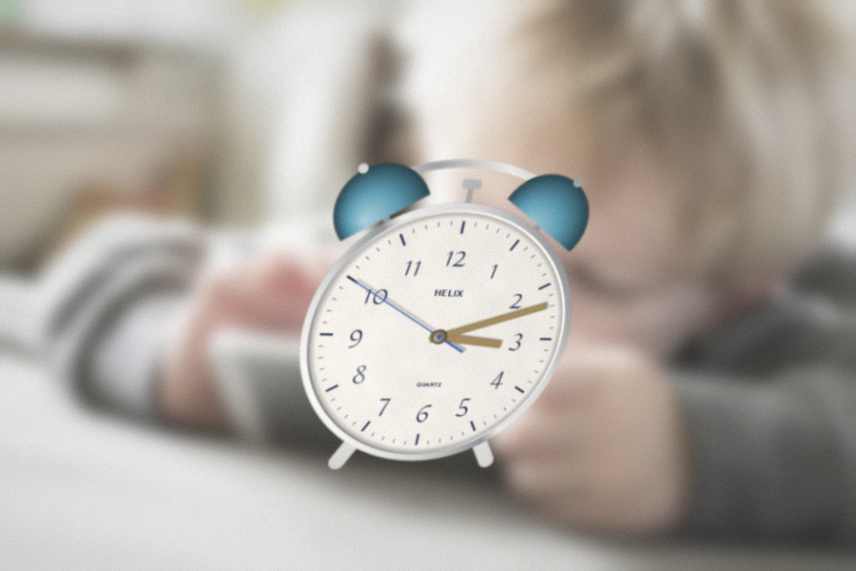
{"hour": 3, "minute": 11, "second": 50}
